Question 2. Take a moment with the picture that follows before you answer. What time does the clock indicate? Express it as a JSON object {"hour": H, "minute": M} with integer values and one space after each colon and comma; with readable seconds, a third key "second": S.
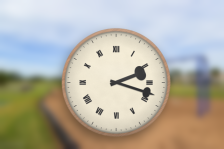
{"hour": 2, "minute": 18}
